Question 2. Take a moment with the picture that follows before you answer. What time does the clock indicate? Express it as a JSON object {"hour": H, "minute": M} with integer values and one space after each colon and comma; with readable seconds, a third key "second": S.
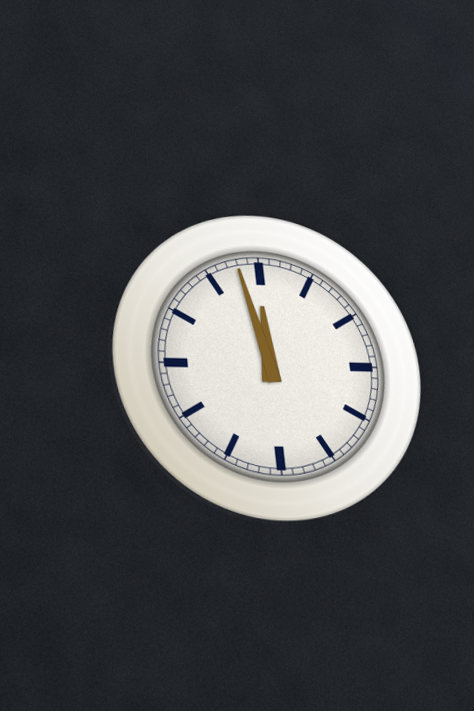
{"hour": 11, "minute": 58}
